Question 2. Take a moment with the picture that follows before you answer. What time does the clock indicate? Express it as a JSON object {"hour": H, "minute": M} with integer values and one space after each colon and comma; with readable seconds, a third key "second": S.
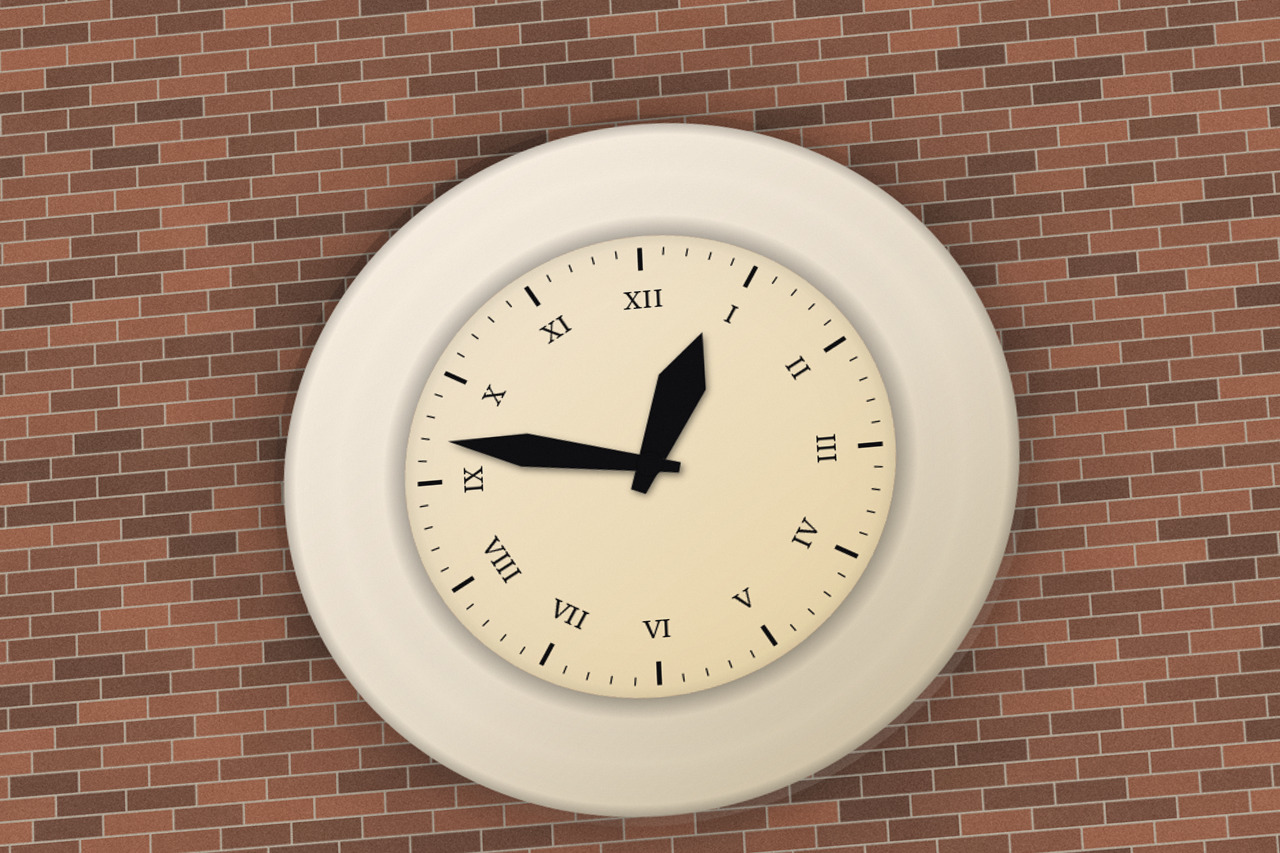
{"hour": 12, "minute": 47}
